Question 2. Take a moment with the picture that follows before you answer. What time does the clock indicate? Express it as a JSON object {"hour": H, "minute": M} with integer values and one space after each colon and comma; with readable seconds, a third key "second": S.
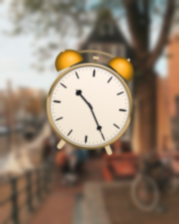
{"hour": 10, "minute": 25}
